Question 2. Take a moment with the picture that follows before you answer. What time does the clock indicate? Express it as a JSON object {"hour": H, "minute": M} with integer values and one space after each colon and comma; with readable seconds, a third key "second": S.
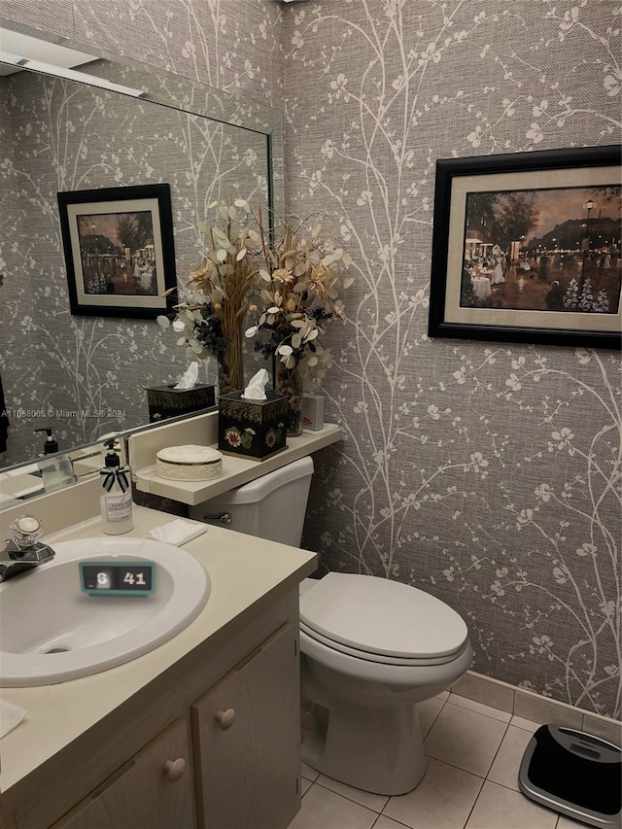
{"hour": 6, "minute": 41}
